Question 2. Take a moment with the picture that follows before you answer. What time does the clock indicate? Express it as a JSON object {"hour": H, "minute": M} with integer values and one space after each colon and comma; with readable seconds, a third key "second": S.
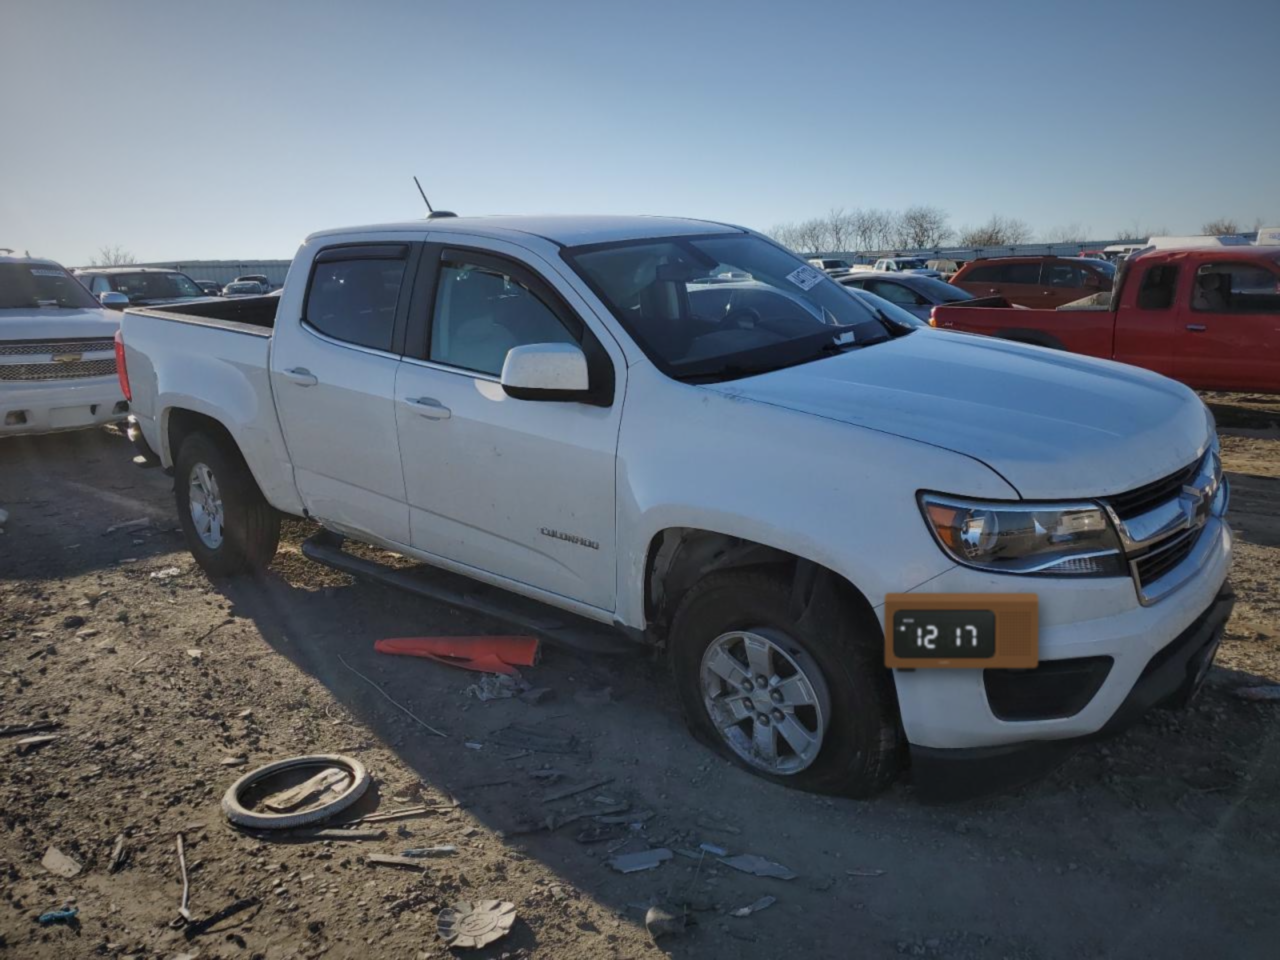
{"hour": 12, "minute": 17}
